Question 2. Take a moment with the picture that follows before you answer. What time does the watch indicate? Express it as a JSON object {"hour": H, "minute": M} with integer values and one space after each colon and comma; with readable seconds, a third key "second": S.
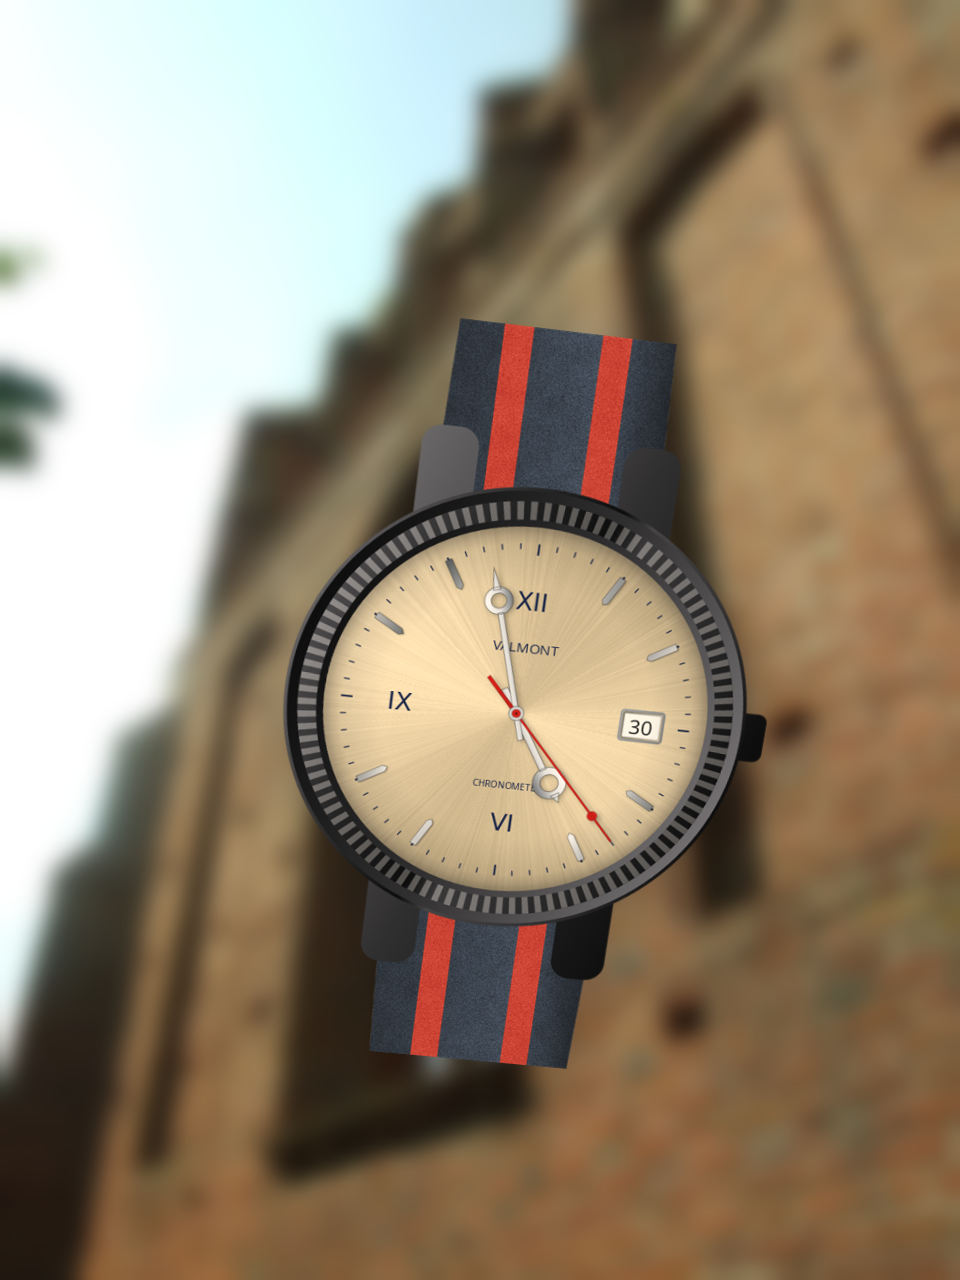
{"hour": 4, "minute": 57, "second": 23}
